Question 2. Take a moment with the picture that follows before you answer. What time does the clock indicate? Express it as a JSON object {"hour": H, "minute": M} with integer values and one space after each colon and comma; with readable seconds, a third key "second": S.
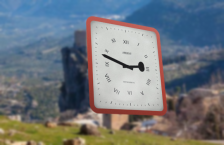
{"hour": 2, "minute": 48}
